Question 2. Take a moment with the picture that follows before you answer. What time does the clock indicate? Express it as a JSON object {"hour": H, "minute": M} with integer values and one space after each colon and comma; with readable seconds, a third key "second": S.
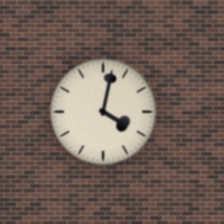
{"hour": 4, "minute": 2}
